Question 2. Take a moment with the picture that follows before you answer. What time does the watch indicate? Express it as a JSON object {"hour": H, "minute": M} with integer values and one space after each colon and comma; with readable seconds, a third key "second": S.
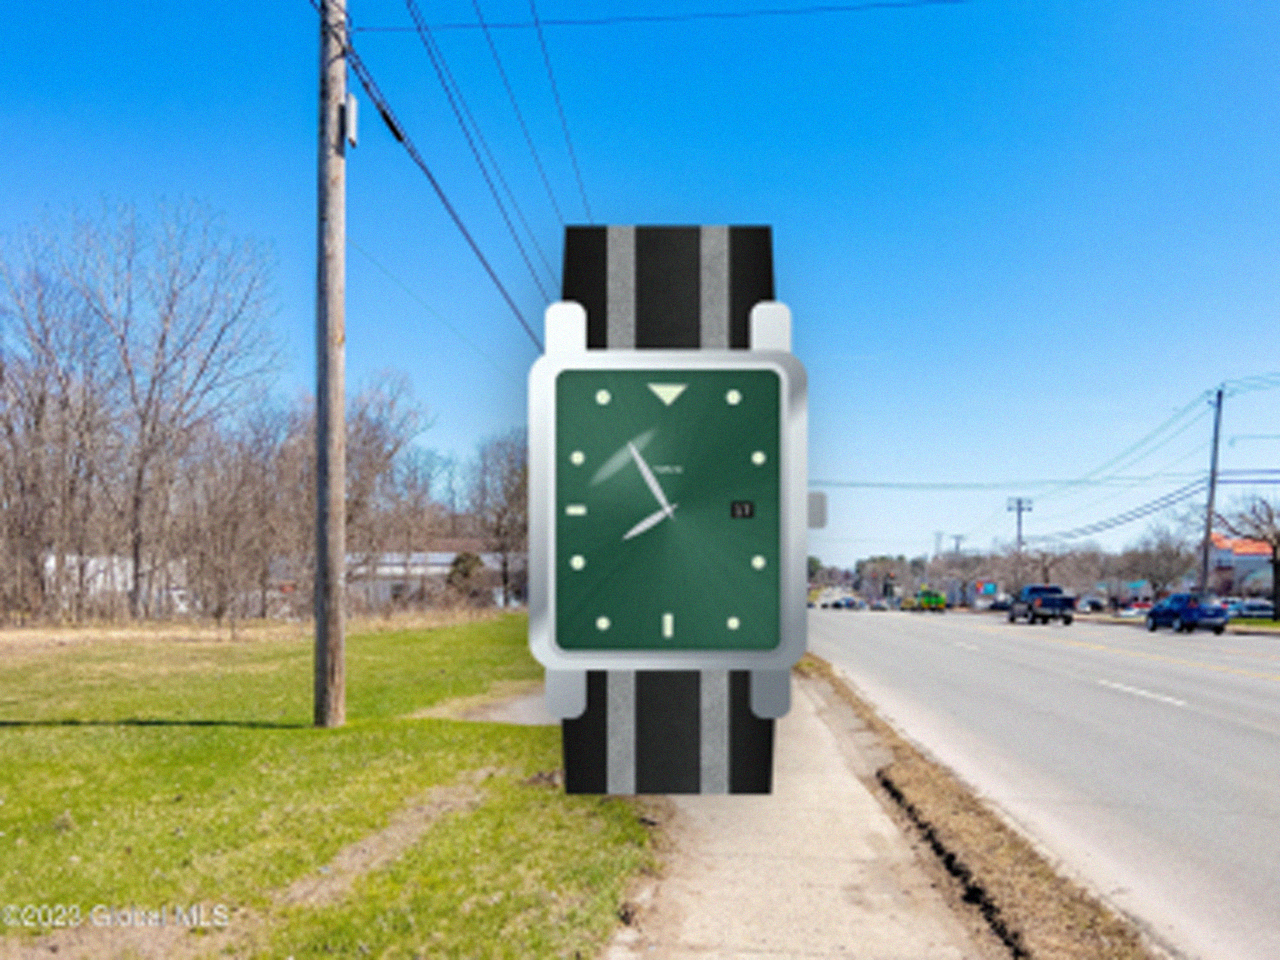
{"hour": 7, "minute": 55}
